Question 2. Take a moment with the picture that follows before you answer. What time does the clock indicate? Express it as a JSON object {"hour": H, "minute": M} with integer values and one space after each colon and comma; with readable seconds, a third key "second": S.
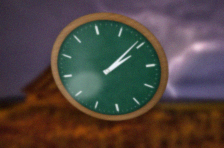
{"hour": 2, "minute": 9}
